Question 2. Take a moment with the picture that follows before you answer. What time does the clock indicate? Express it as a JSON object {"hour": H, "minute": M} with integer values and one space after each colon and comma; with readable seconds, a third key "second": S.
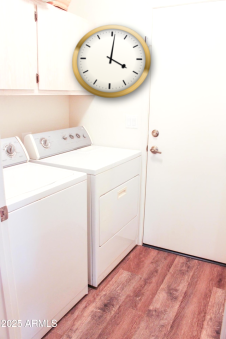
{"hour": 4, "minute": 1}
